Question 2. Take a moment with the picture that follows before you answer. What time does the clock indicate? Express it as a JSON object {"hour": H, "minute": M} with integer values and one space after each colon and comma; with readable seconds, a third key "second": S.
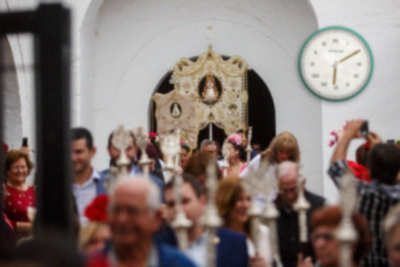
{"hour": 6, "minute": 10}
